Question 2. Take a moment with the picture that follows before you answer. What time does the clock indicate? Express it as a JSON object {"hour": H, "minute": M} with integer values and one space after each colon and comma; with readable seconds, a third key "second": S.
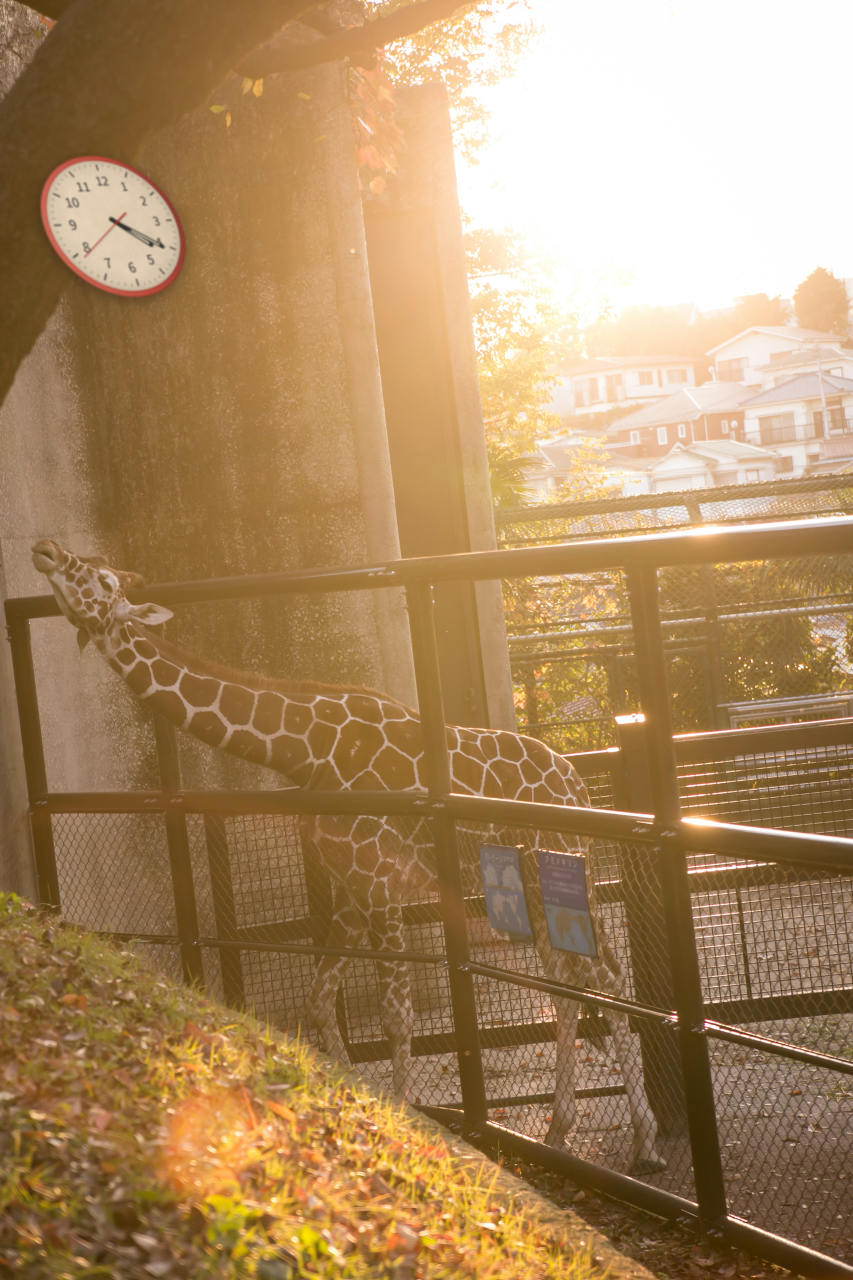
{"hour": 4, "minute": 20, "second": 39}
